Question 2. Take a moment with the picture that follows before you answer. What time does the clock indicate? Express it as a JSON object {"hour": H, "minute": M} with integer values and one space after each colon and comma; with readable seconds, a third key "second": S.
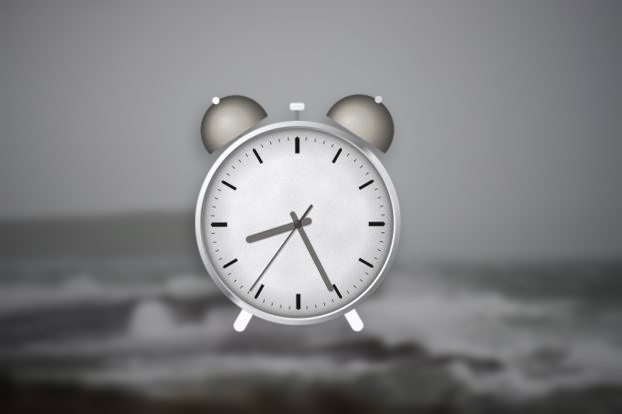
{"hour": 8, "minute": 25, "second": 36}
